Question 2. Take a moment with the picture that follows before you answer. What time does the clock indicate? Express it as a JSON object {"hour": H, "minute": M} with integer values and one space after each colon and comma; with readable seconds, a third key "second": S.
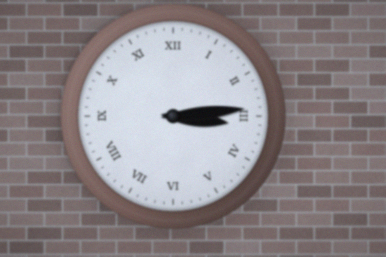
{"hour": 3, "minute": 14}
